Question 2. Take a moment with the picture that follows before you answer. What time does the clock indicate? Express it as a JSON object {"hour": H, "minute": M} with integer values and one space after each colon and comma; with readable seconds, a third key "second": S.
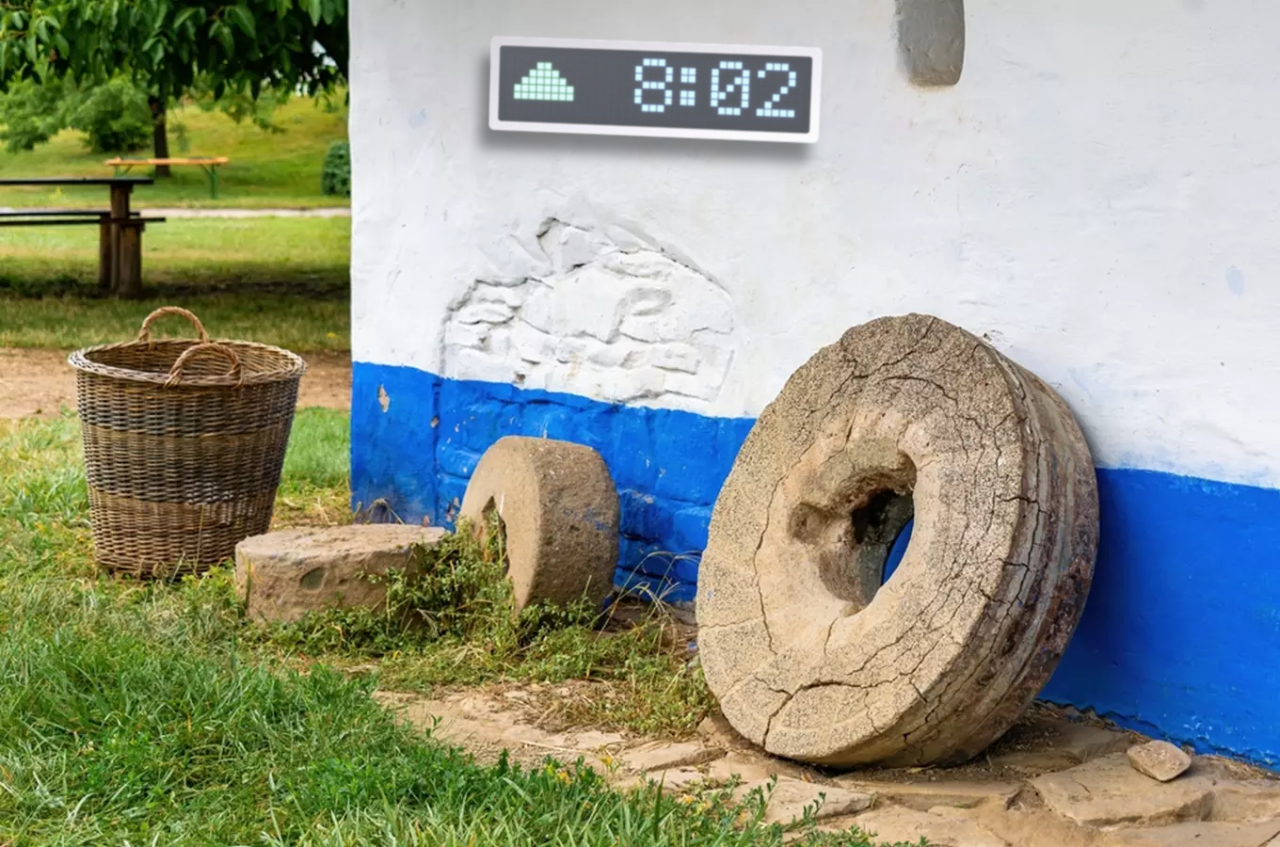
{"hour": 8, "minute": 2}
